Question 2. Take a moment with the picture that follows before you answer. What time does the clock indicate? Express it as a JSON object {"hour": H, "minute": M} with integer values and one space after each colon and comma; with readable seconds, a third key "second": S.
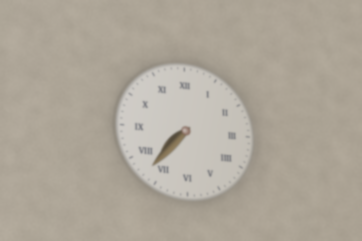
{"hour": 7, "minute": 37}
